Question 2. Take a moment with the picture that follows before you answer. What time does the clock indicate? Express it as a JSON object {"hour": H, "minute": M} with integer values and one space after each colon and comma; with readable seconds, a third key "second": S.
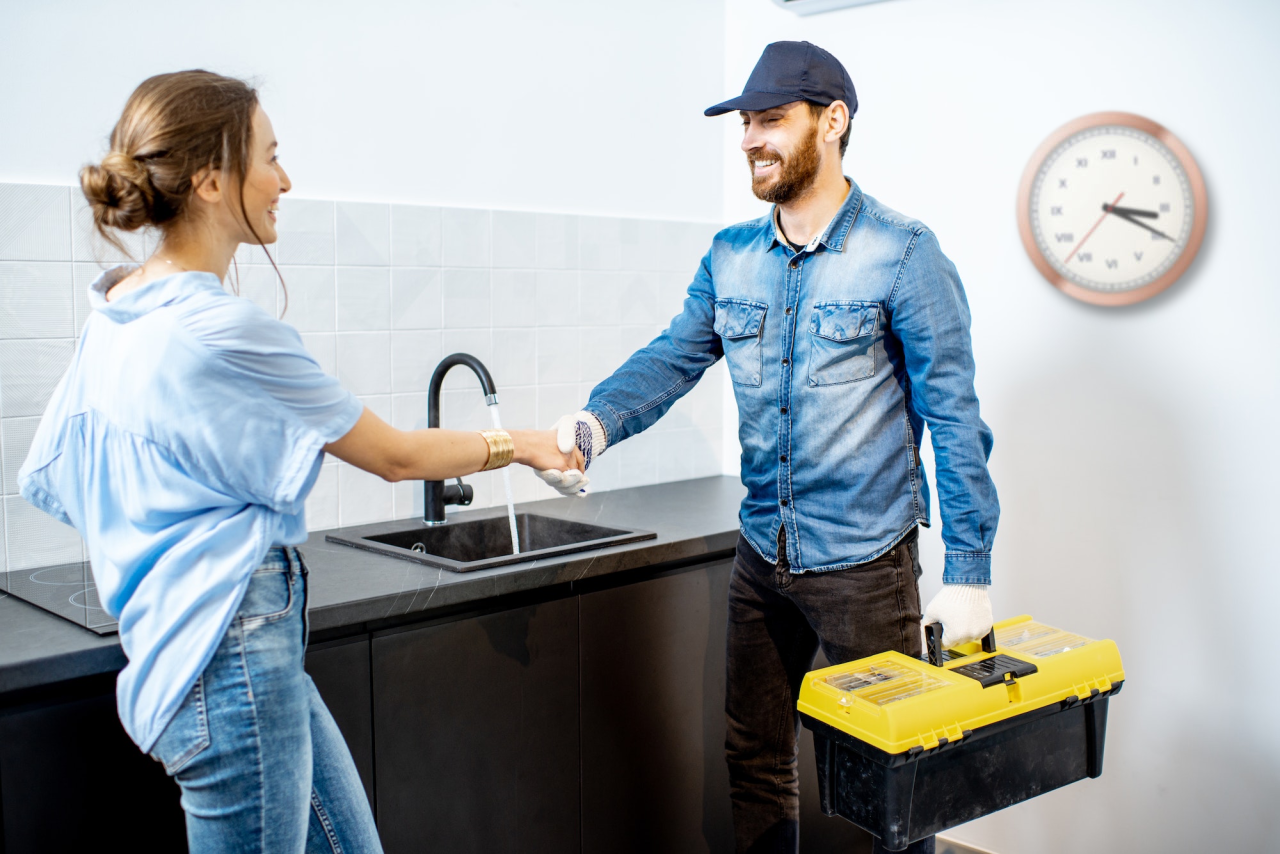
{"hour": 3, "minute": 19, "second": 37}
